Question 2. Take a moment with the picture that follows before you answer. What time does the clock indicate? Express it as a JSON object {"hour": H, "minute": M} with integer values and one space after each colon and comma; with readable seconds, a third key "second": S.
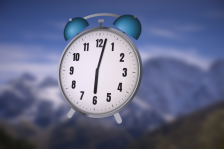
{"hour": 6, "minute": 2}
